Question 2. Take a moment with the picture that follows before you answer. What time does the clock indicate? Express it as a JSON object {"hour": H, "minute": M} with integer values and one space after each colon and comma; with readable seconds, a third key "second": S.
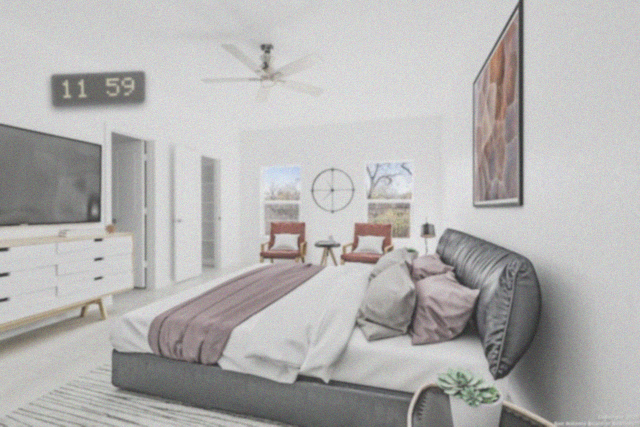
{"hour": 11, "minute": 59}
